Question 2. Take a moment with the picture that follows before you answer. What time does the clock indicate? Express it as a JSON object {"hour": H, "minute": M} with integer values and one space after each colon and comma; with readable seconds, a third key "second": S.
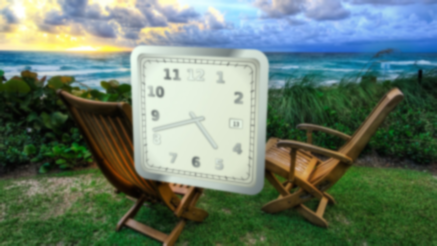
{"hour": 4, "minute": 42}
